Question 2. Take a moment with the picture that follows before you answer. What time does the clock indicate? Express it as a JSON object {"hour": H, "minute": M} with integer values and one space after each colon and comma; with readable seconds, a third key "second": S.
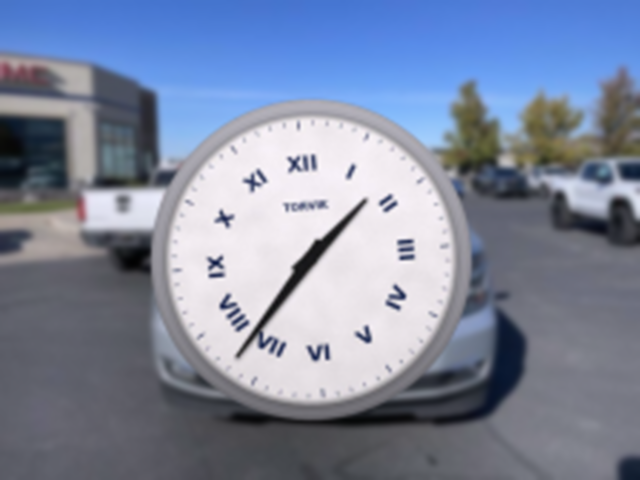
{"hour": 1, "minute": 37}
